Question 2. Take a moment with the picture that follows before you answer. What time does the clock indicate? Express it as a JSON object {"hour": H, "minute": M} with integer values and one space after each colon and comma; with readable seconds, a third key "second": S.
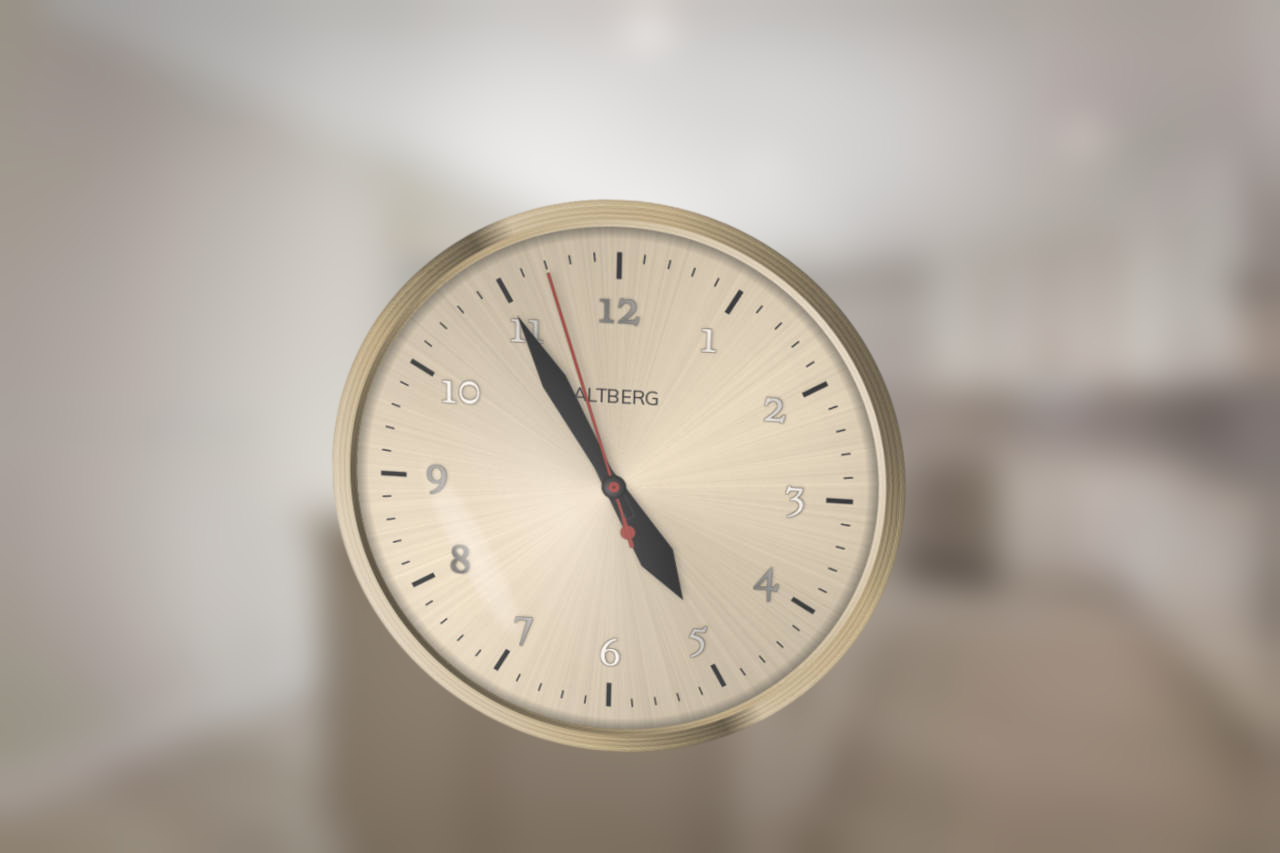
{"hour": 4, "minute": 54, "second": 57}
